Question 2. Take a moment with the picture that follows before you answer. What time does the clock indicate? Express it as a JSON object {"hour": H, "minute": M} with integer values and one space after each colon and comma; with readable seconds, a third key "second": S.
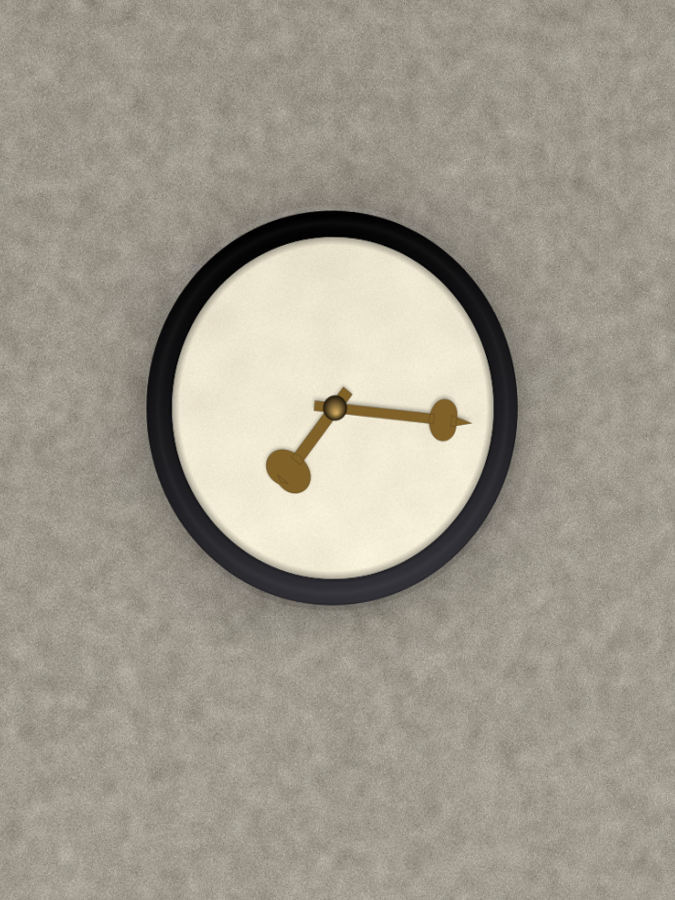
{"hour": 7, "minute": 16}
